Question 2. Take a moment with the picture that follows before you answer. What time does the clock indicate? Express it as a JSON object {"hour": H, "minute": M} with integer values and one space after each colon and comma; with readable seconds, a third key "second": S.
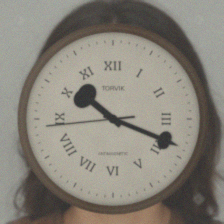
{"hour": 10, "minute": 18, "second": 44}
